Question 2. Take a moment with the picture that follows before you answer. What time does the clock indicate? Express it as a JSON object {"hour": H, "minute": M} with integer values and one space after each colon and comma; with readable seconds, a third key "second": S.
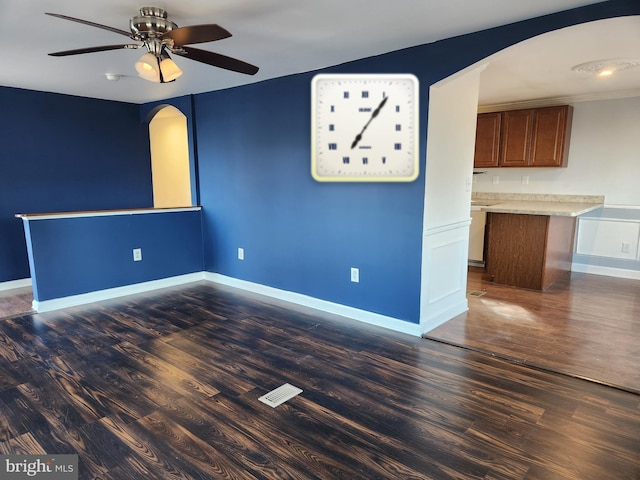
{"hour": 7, "minute": 6}
